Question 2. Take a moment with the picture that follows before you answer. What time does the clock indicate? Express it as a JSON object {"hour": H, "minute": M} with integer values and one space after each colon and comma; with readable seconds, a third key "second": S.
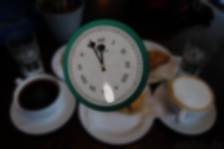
{"hour": 11, "minute": 56}
